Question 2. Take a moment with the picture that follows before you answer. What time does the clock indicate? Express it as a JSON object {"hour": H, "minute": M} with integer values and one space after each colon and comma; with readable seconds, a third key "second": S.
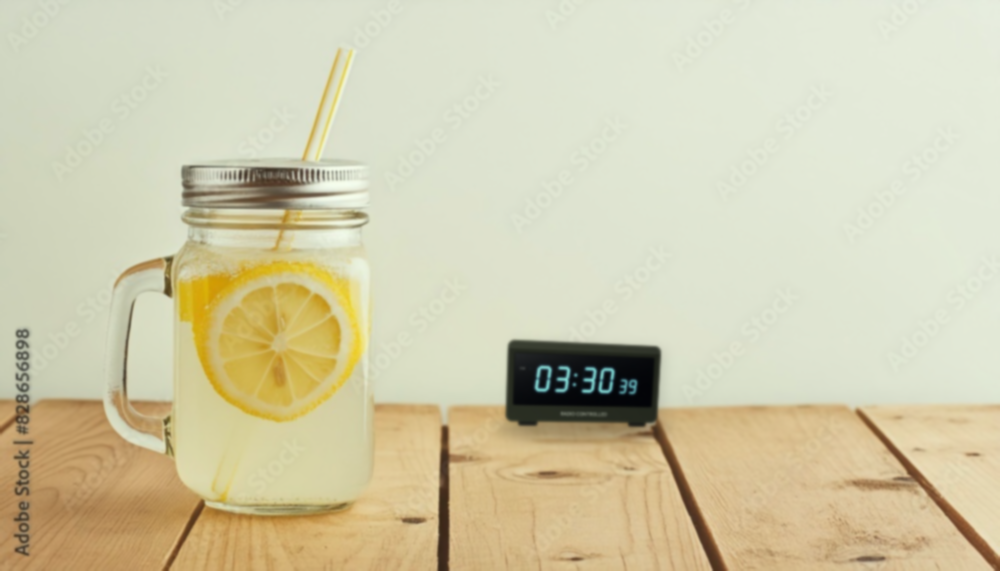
{"hour": 3, "minute": 30, "second": 39}
